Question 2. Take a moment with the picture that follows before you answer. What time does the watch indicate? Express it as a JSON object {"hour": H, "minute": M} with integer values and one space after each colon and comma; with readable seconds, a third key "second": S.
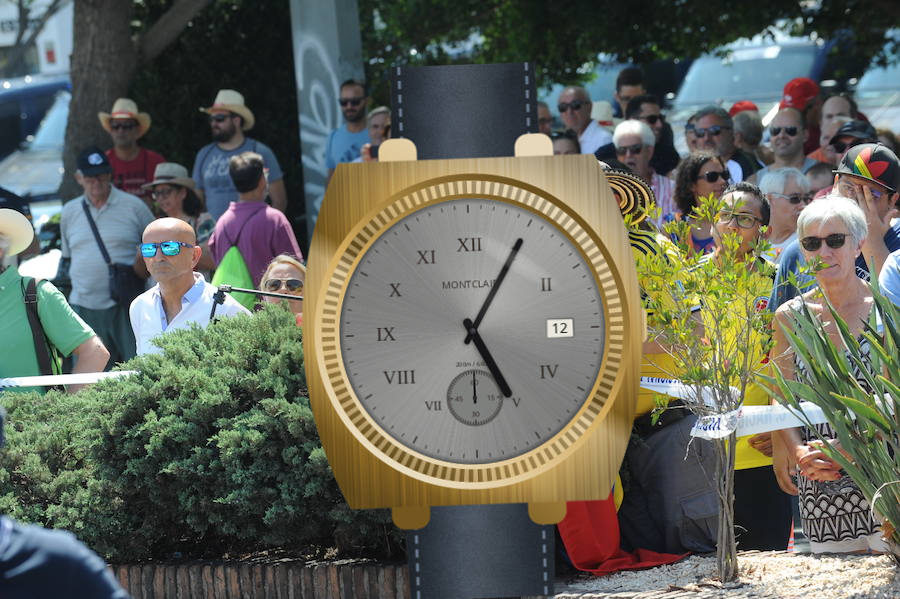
{"hour": 5, "minute": 5}
